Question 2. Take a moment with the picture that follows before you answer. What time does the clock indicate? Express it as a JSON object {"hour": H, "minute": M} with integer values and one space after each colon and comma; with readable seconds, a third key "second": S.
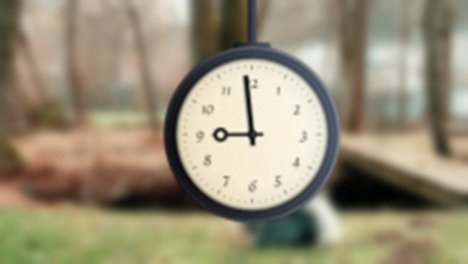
{"hour": 8, "minute": 59}
